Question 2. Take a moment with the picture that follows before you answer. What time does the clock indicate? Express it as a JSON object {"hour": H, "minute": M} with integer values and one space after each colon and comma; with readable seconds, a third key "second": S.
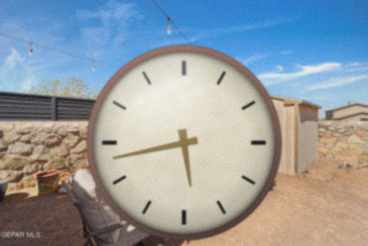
{"hour": 5, "minute": 43}
